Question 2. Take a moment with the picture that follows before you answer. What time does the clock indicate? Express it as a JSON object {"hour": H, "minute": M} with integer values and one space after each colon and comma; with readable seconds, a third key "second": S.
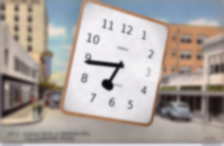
{"hour": 6, "minute": 44}
